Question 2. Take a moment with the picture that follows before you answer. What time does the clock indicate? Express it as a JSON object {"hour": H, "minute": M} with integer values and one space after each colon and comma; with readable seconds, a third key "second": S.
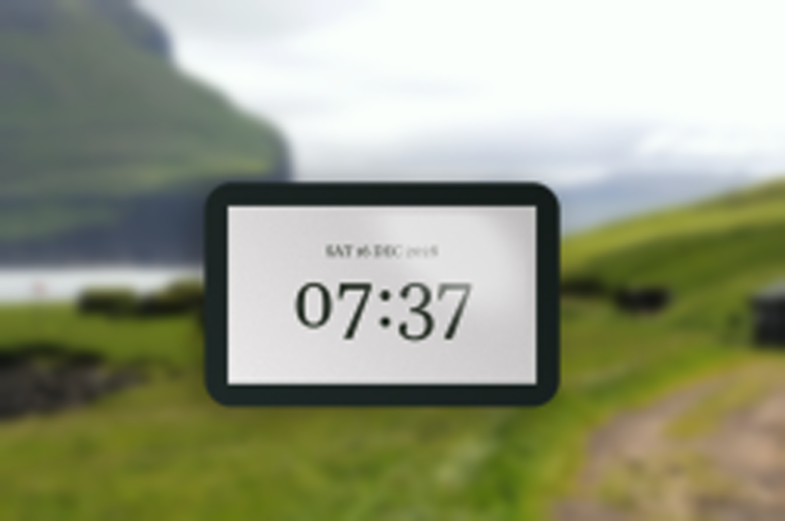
{"hour": 7, "minute": 37}
